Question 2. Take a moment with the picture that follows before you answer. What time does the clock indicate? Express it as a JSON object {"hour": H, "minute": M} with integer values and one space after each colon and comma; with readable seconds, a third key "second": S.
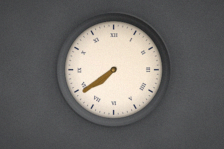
{"hour": 7, "minute": 39}
